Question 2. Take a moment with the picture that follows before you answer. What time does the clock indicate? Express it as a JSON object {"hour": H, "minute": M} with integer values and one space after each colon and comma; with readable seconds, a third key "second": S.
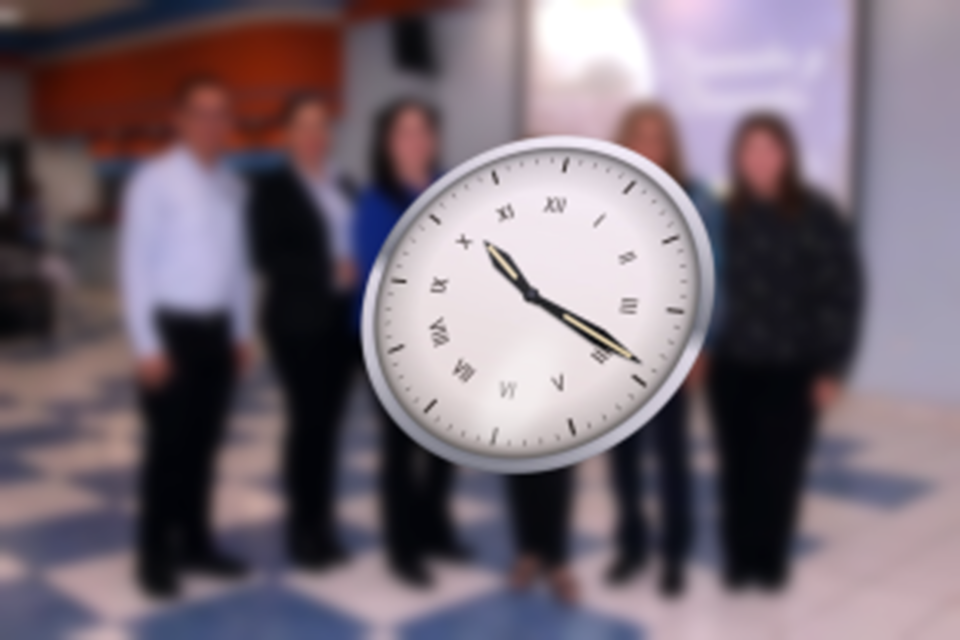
{"hour": 10, "minute": 19}
